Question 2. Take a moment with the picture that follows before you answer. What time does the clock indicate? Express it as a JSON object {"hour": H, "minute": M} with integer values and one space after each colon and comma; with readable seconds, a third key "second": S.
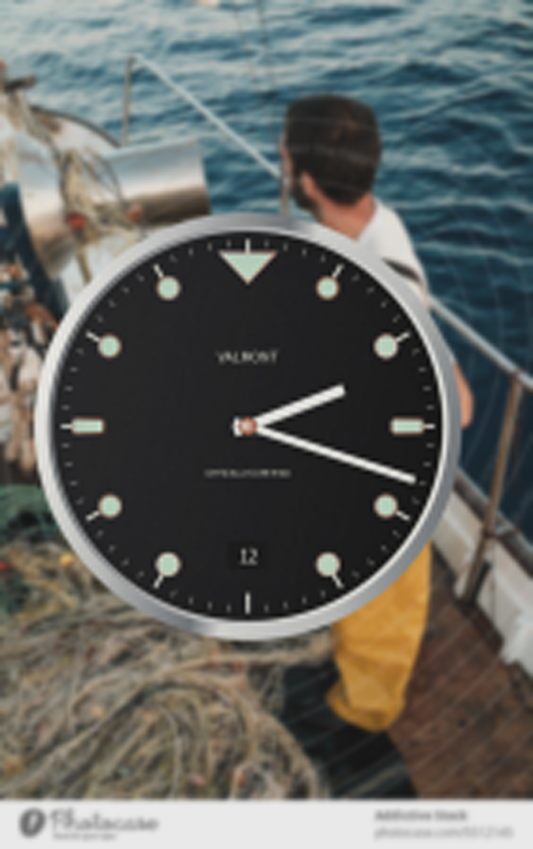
{"hour": 2, "minute": 18}
